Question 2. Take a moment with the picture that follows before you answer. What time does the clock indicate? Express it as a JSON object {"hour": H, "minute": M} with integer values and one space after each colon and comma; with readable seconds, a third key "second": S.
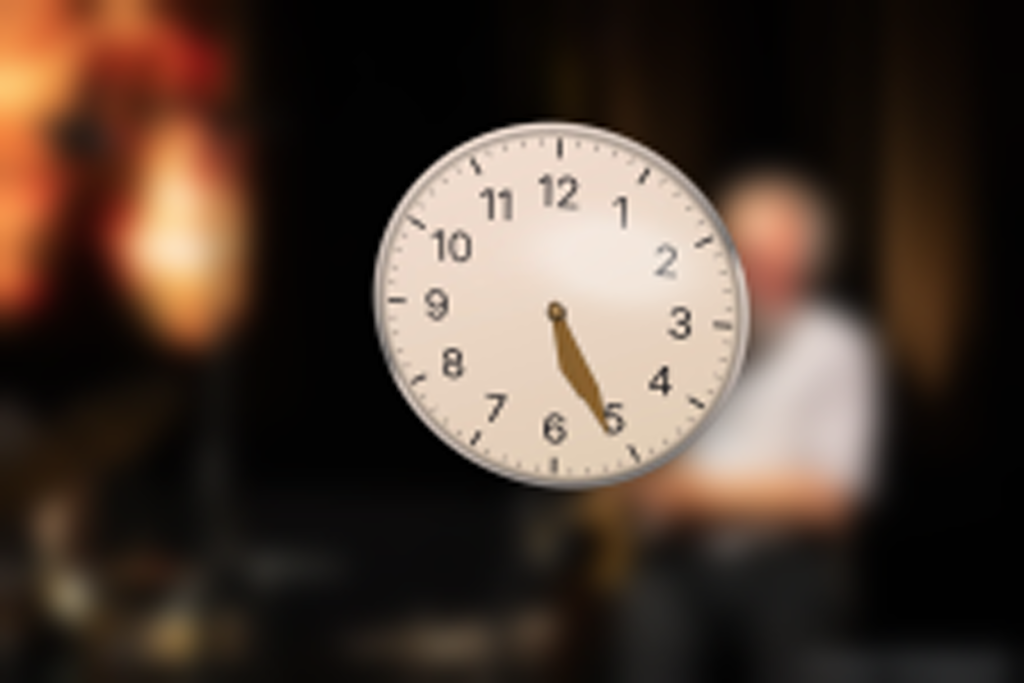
{"hour": 5, "minute": 26}
